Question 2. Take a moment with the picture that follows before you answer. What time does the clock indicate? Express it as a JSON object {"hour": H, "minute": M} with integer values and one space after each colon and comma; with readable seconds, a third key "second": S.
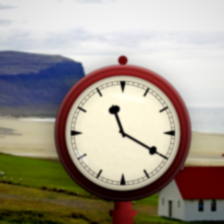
{"hour": 11, "minute": 20}
